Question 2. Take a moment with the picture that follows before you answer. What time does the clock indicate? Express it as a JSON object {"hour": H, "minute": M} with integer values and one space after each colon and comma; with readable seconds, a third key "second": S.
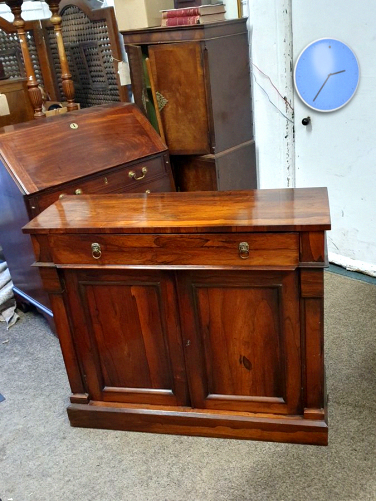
{"hour": 2, "minute": 36}
